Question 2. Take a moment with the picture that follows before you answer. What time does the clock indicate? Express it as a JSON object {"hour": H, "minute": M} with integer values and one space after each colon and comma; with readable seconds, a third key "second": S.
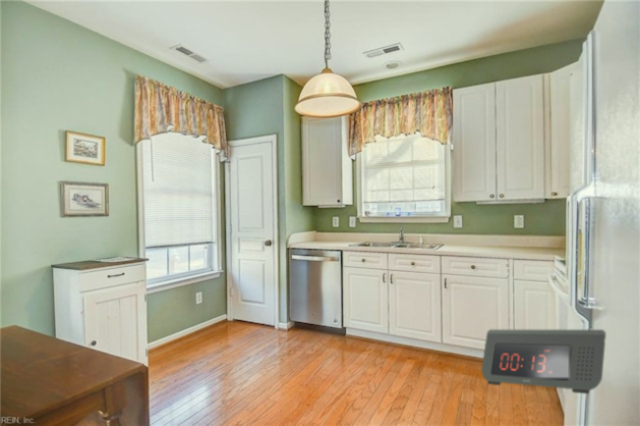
{"hour": 0, "minute": 13}
